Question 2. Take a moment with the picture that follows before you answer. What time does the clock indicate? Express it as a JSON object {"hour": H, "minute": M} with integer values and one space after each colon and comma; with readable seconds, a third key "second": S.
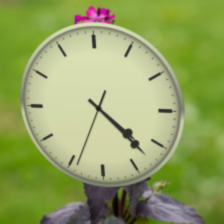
{"hour": 4, "minute": 22, "second": 34}
